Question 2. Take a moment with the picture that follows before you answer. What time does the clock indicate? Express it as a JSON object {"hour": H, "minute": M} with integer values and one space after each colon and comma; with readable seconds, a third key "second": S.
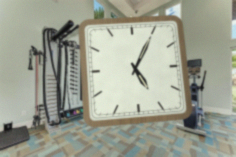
{"hour": 5, "minute": 5}
